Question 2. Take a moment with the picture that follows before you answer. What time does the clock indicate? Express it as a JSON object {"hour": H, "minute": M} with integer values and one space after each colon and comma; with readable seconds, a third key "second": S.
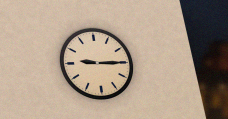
{"hour": 9, "minute": 15}
